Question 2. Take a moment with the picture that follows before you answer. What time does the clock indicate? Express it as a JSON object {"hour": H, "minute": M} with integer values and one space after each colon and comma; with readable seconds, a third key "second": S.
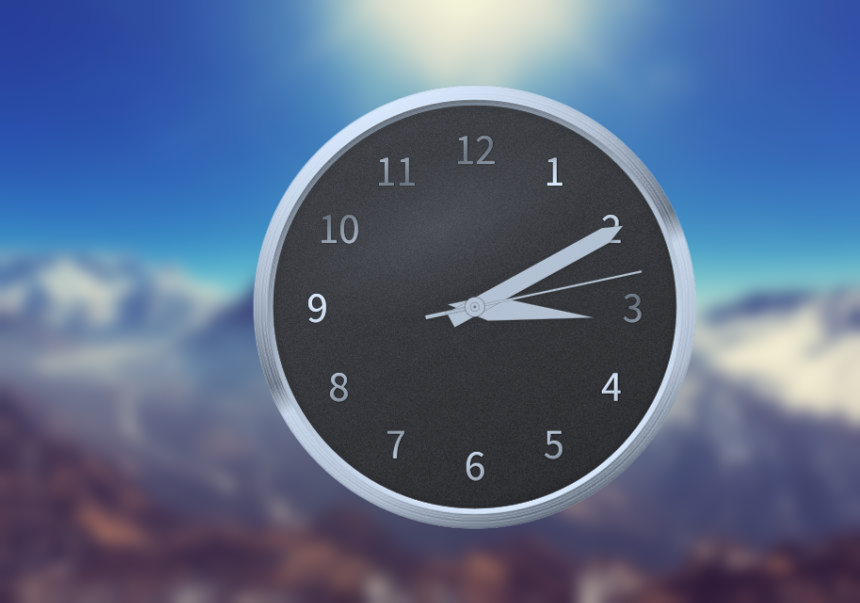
{"hour": 3, "minute": 10, "second": 13}
